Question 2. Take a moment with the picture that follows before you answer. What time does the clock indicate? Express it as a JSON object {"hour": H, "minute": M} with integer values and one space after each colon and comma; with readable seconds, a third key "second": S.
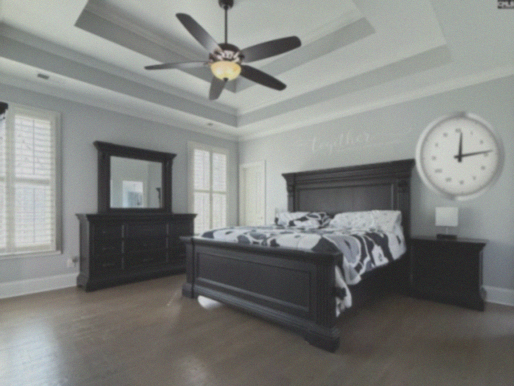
{"hour": 12, "minute": 14}
